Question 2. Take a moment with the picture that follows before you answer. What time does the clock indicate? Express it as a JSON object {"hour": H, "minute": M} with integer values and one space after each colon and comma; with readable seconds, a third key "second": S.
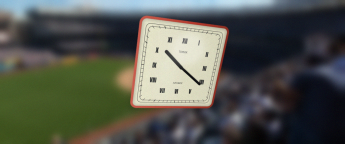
{"hour": 10, "minute": 21}
